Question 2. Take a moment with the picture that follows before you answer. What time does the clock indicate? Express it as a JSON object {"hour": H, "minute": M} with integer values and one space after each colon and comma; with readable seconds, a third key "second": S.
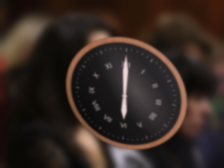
{"hour": 6, "minute": 0}
